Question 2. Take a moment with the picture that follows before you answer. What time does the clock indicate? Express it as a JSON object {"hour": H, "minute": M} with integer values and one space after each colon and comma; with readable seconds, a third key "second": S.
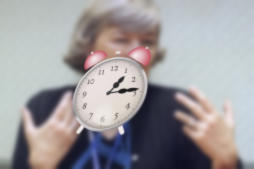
{"hour": 1, "minute": 14}
